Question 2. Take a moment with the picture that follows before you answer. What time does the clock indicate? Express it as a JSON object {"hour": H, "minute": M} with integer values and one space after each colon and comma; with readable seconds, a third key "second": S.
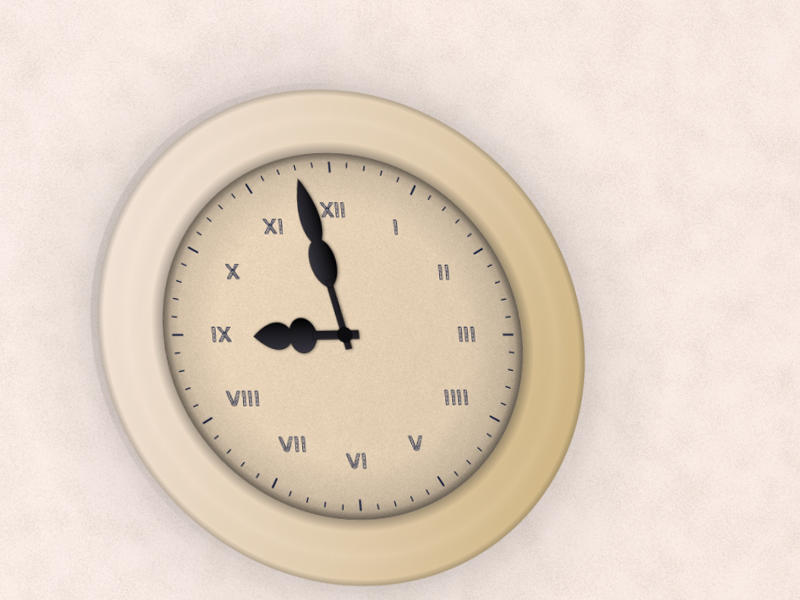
{"hour": 8, "minute": 58}
